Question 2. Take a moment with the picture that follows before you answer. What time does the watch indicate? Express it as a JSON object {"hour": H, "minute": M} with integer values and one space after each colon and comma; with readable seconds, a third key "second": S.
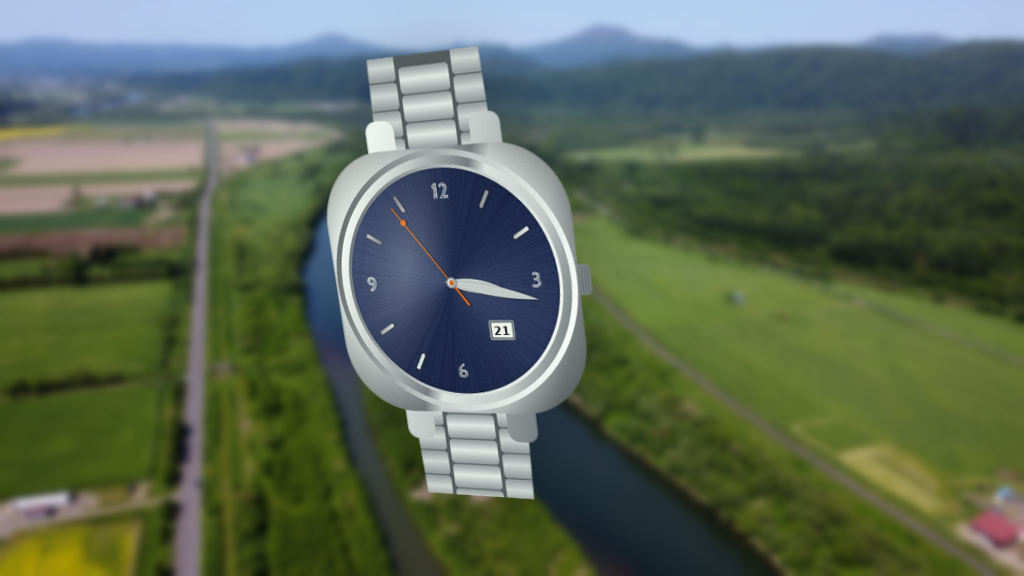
{"hour": 3, "minute": 16, "second": 54}
